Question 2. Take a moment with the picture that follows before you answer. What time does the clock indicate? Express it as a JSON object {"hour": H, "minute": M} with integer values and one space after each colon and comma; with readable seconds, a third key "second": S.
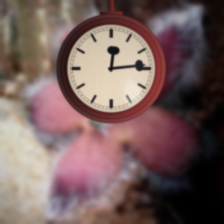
{"hour": 12, "minute": 14}
